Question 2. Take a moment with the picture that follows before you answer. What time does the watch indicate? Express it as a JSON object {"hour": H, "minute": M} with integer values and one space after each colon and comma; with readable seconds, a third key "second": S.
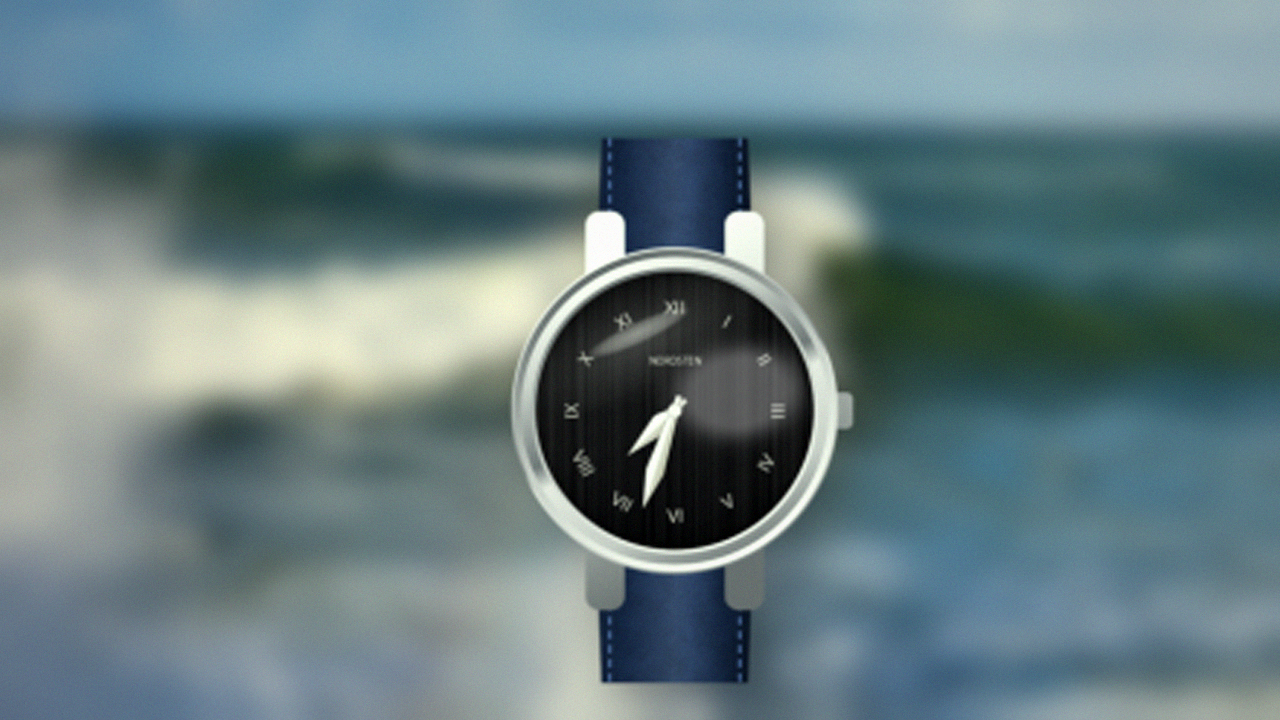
{"hour": 7, "minute": 33}
